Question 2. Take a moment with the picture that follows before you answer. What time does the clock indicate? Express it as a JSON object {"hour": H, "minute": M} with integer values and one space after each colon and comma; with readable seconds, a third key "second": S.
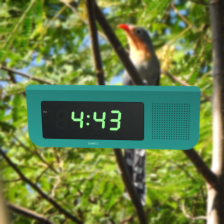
{"hour": 4, "minute": 43}
